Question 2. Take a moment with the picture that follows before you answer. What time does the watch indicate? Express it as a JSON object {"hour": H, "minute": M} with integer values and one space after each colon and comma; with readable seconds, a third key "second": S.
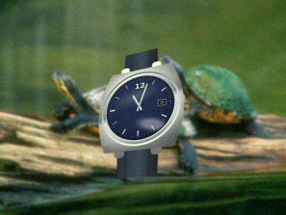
{"hour": 11, "minute": 3}
